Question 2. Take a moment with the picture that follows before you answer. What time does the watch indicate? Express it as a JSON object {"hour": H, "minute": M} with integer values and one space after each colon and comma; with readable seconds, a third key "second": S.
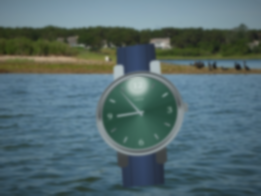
{"hour": 8, "minute": 54}
